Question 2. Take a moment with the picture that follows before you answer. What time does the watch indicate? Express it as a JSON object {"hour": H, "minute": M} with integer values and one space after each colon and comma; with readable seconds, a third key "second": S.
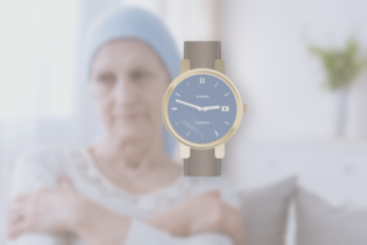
{"hour": 2, "minute": 48}
